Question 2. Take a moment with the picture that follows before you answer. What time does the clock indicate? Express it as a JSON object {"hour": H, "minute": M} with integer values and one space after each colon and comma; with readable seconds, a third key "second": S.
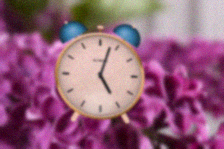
{"hour": 5, "minute": 3}
